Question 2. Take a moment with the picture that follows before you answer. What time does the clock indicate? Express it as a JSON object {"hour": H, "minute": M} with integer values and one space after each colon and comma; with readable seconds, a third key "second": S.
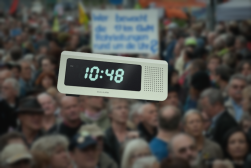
{"hour": 10, "minute": 48}
